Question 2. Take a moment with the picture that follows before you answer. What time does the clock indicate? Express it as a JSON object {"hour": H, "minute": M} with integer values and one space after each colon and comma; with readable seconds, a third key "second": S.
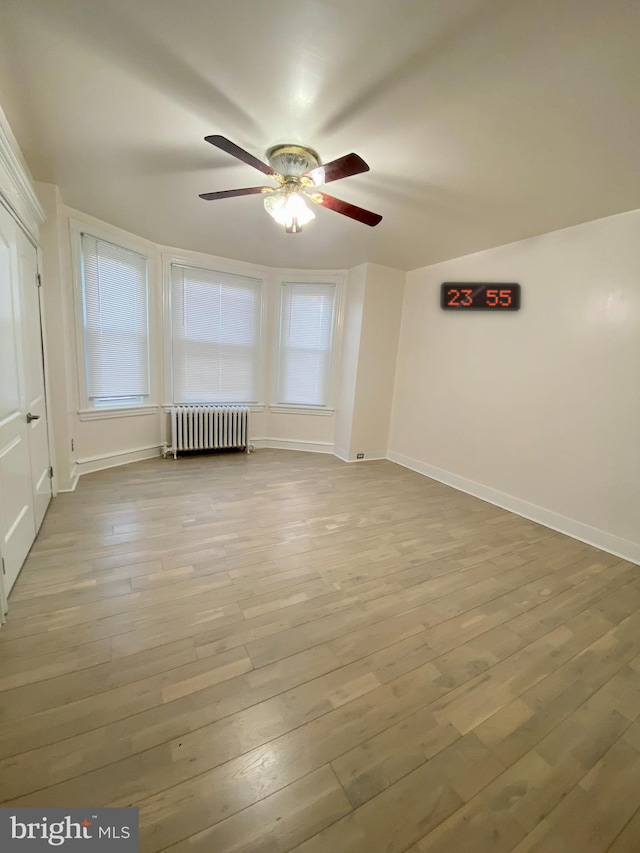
{"hour": 23, "minute": 55}
